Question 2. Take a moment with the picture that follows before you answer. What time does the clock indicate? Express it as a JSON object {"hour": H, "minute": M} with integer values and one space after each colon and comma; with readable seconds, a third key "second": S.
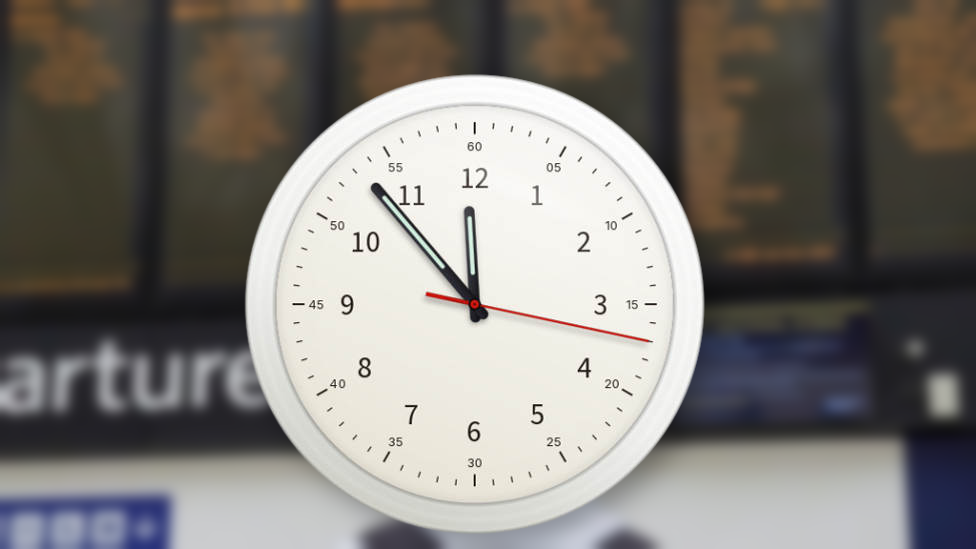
{"hour": 11, "minute": 53, "second": 17}
